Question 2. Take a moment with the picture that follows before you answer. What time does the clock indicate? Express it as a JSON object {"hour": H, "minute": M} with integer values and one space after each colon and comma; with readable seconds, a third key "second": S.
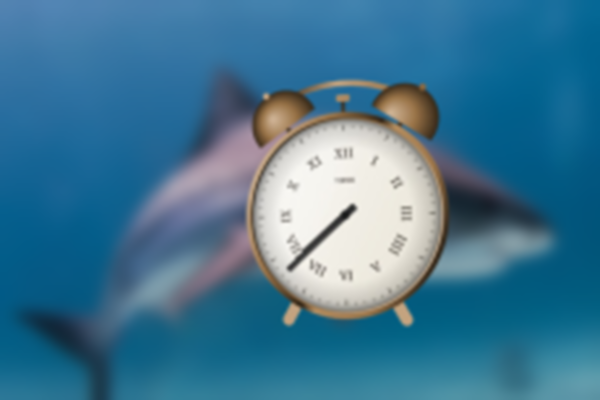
{"hour": 7, "minute": 38}
